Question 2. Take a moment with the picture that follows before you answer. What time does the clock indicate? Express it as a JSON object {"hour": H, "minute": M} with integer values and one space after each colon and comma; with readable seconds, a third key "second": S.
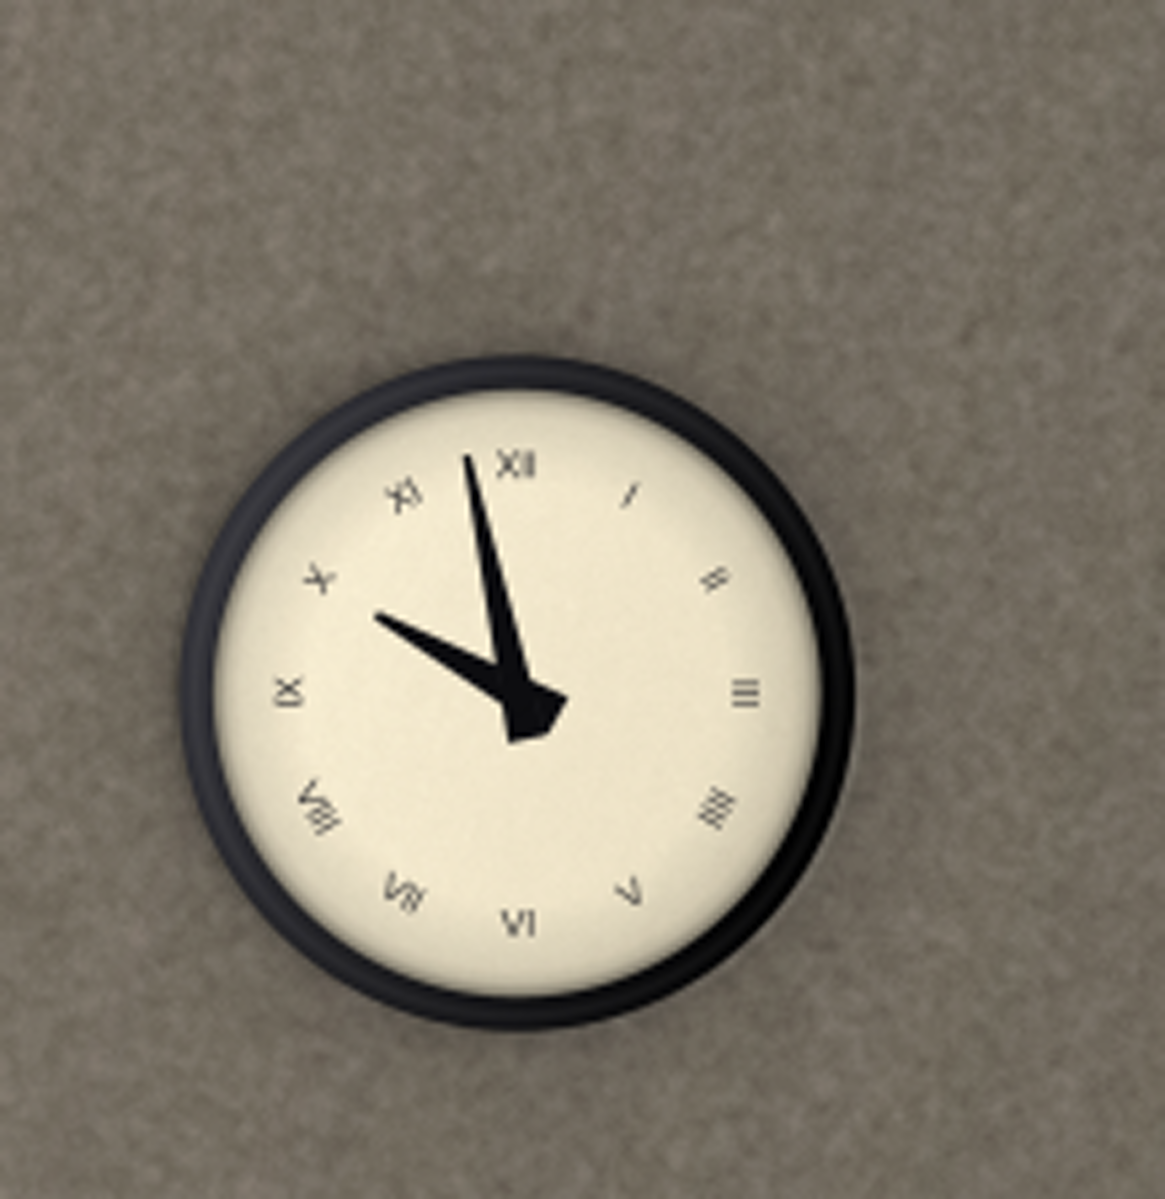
{"hour": 9, "minute": 58}
